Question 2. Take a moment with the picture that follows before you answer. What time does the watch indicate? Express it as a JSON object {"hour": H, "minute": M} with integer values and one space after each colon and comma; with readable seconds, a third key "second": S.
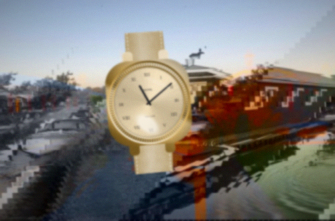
{"hour": 11, "minute": 9}
